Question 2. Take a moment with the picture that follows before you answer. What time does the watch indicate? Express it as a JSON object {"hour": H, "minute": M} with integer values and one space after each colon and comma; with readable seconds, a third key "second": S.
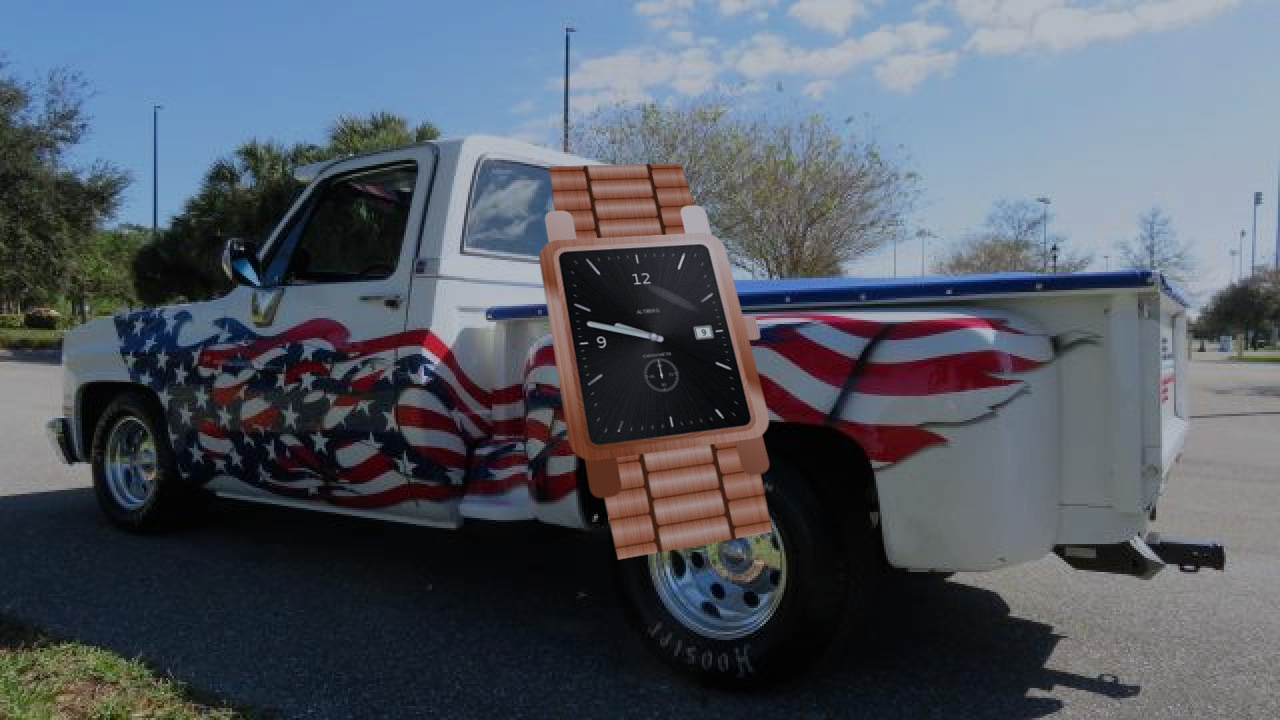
{"hour": 9, "minute": 48}
